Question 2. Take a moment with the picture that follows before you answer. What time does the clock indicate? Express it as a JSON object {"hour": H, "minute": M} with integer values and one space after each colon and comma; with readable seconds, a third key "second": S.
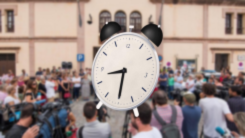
{"hour": 8, "minute": 30}
